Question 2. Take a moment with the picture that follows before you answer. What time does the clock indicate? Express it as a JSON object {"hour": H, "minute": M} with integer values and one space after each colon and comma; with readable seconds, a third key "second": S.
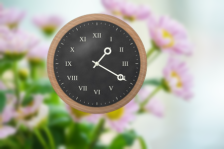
{"hour": 1, "minute": 20}
